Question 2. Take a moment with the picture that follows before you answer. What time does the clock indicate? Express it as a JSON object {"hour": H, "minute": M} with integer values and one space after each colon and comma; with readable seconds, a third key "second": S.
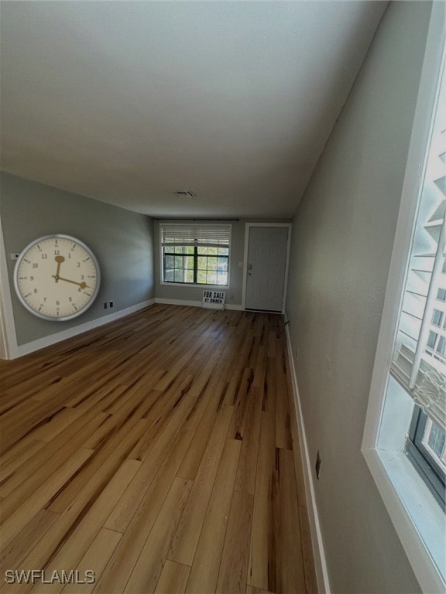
{"hour": 12, "minute": 18}
